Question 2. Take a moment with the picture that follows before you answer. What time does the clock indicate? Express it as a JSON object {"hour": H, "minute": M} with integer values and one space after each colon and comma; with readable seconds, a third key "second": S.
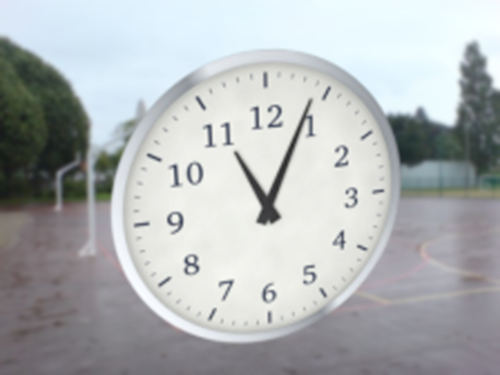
{"hour": 11, "minute": 4}
